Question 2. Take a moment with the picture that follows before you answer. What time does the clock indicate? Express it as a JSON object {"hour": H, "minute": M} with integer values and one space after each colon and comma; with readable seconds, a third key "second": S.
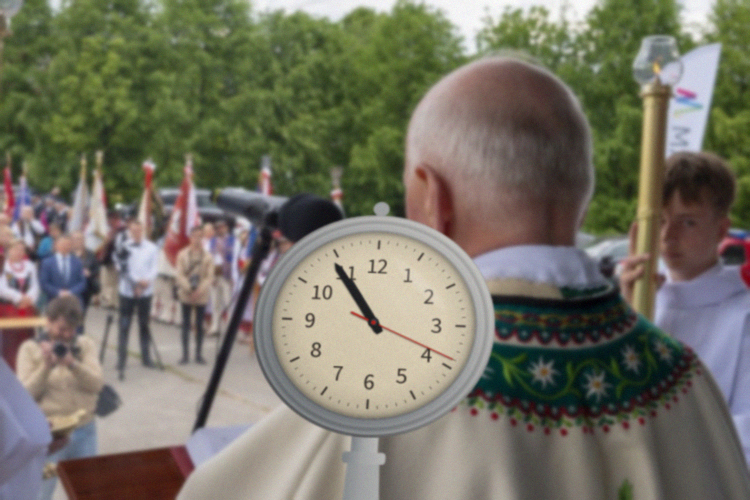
{"hour": 10, "minute": 54, "second": 19}
